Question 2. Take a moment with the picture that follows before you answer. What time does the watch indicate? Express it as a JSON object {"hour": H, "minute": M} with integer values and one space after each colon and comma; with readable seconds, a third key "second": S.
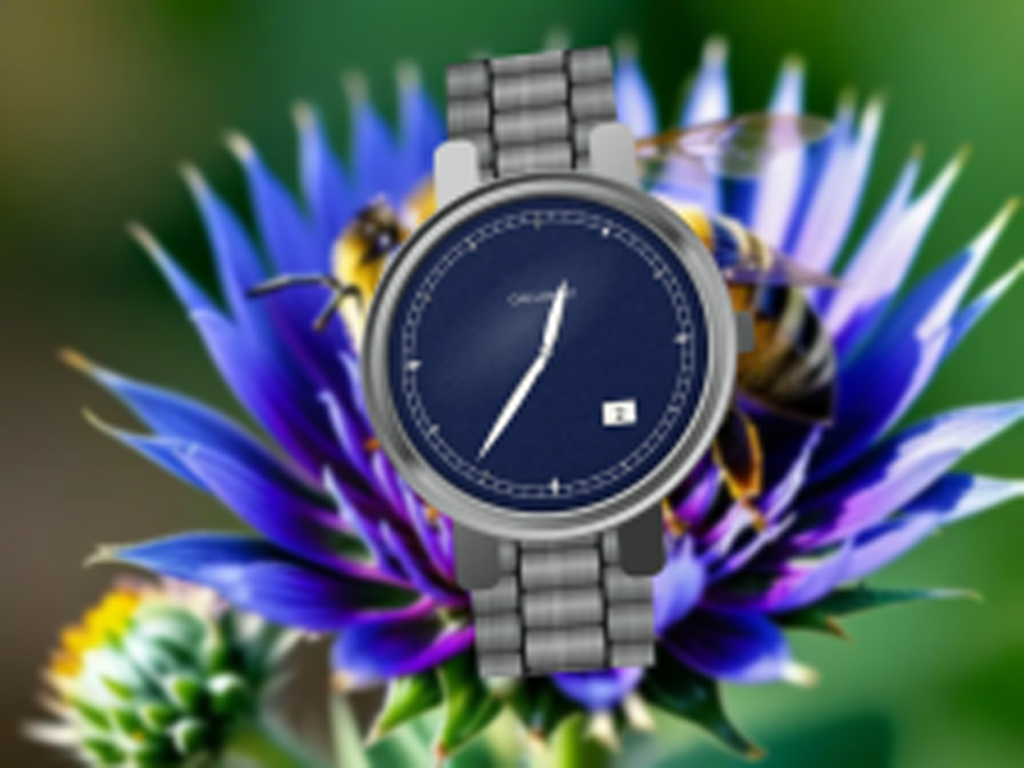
{"hour": 12, "minute": 36}
